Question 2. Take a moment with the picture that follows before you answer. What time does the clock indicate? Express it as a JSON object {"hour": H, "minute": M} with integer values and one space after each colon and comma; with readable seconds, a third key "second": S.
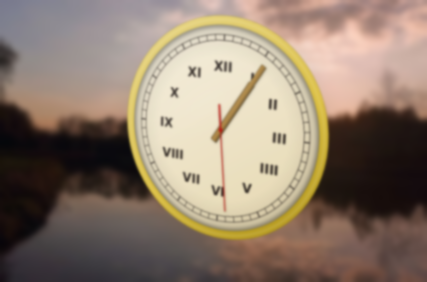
{"hour": 1, "minute": 5, "second": 29}
